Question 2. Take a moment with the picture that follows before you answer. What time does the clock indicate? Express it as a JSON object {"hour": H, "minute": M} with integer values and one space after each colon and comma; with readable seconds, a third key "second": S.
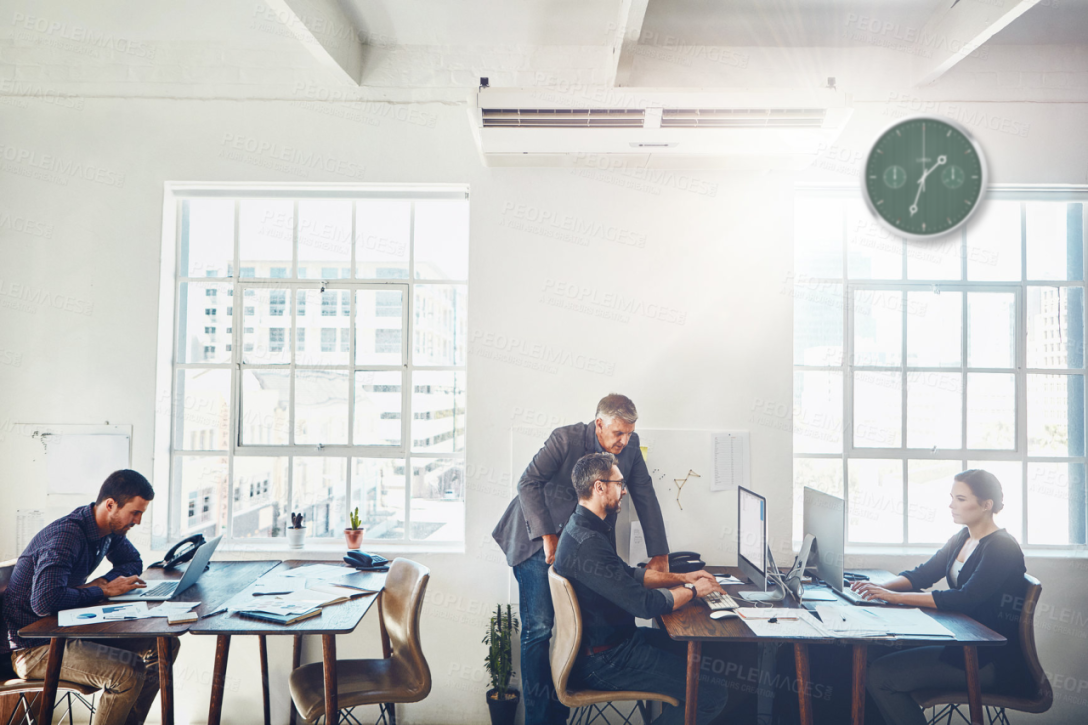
{"hour": 1, "minute": 33}
